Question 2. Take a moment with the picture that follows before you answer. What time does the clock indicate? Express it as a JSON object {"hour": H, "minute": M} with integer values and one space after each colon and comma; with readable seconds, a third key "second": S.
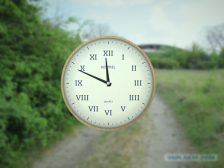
{"hour": 11, "minute": 49}
